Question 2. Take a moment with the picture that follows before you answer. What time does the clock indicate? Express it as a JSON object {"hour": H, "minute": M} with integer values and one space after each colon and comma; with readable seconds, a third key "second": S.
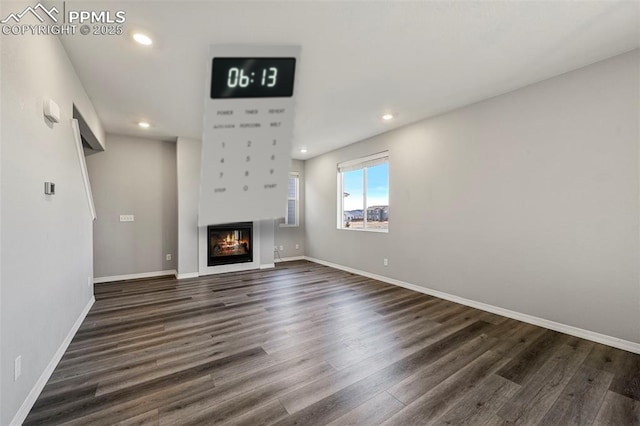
{"hour": 6, "minute": 13}
